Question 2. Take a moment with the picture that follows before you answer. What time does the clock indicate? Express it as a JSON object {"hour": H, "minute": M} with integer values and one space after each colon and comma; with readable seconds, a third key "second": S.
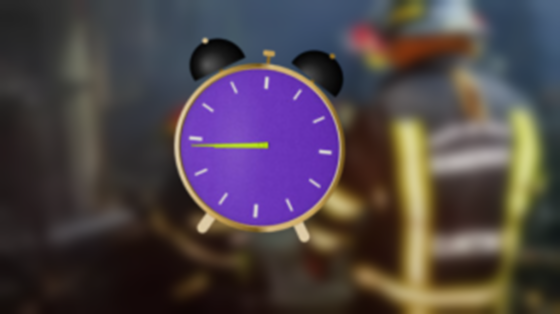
{"hour": 8, "minute": 44}
